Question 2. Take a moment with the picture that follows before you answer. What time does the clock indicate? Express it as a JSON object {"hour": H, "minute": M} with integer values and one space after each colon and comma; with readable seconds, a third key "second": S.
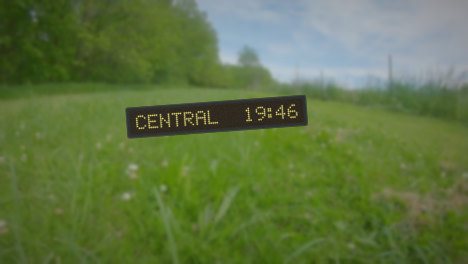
{"hour": 19, "minute": 46}
